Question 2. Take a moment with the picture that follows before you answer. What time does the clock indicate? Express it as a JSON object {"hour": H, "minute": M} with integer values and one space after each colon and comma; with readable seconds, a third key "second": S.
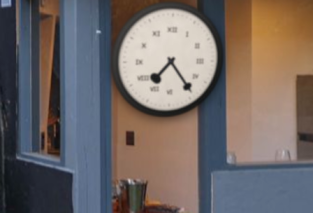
{"hour": 7, "minute": 24}
